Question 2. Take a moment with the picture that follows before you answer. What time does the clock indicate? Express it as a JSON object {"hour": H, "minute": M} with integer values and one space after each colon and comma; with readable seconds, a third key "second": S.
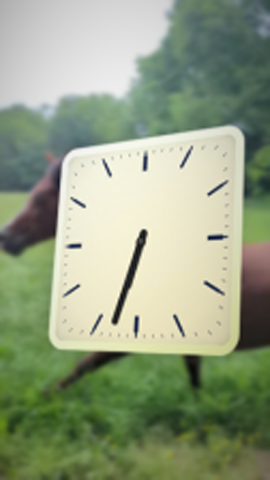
{"hour": 6, "minute": 33}
